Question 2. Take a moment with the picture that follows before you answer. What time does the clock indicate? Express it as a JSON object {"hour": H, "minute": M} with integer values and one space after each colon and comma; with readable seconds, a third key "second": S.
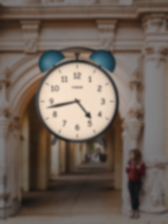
{"hour": 4, "minute": 43}
